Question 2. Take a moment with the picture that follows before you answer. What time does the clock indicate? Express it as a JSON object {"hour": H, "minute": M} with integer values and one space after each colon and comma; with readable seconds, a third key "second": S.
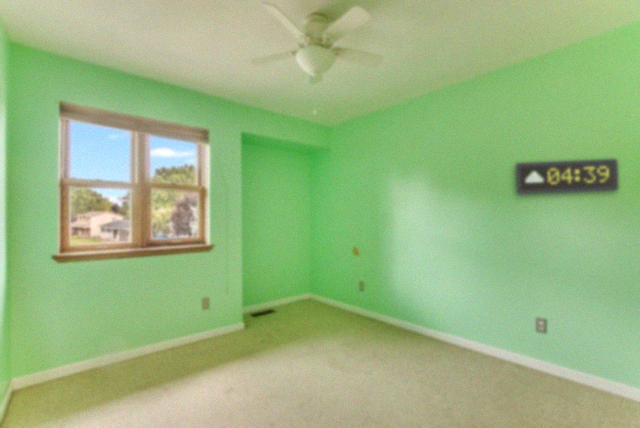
{"hour": 4, "minute": 39}
